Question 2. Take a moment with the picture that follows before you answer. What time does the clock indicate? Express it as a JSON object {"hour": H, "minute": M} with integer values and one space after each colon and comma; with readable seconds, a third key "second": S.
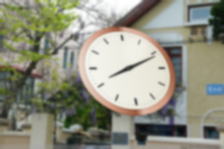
{"hour": 8, "minute": 11}
